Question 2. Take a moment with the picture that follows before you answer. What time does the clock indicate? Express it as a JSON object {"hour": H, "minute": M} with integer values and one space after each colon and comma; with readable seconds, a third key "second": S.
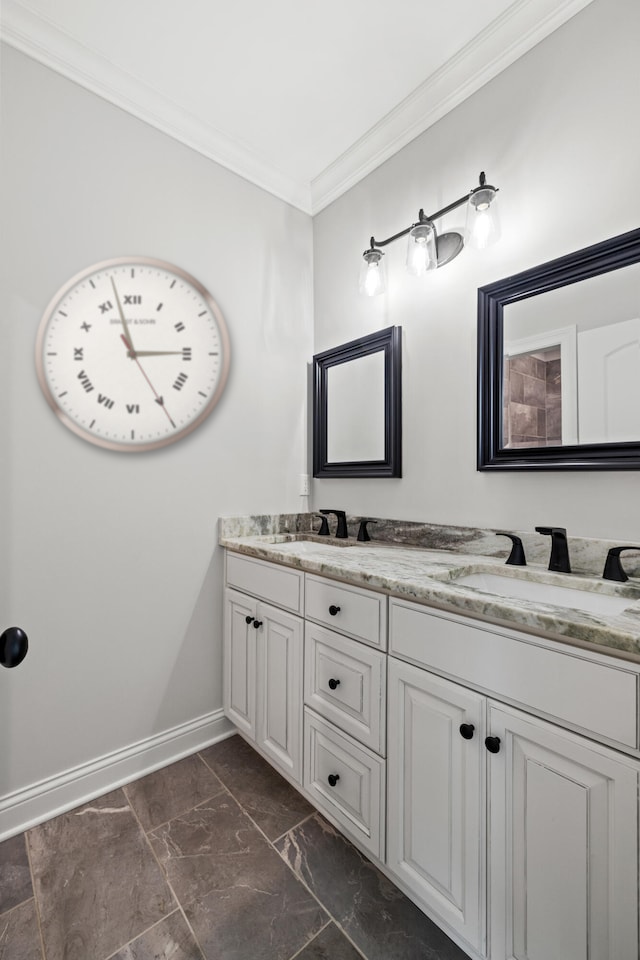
{"hour": 2, "minute": 57, "second": 25}
